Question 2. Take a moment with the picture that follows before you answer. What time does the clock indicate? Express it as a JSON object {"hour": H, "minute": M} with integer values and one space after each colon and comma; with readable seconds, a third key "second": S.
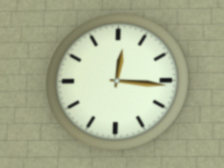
{"hour": 12, "minute": 16}
